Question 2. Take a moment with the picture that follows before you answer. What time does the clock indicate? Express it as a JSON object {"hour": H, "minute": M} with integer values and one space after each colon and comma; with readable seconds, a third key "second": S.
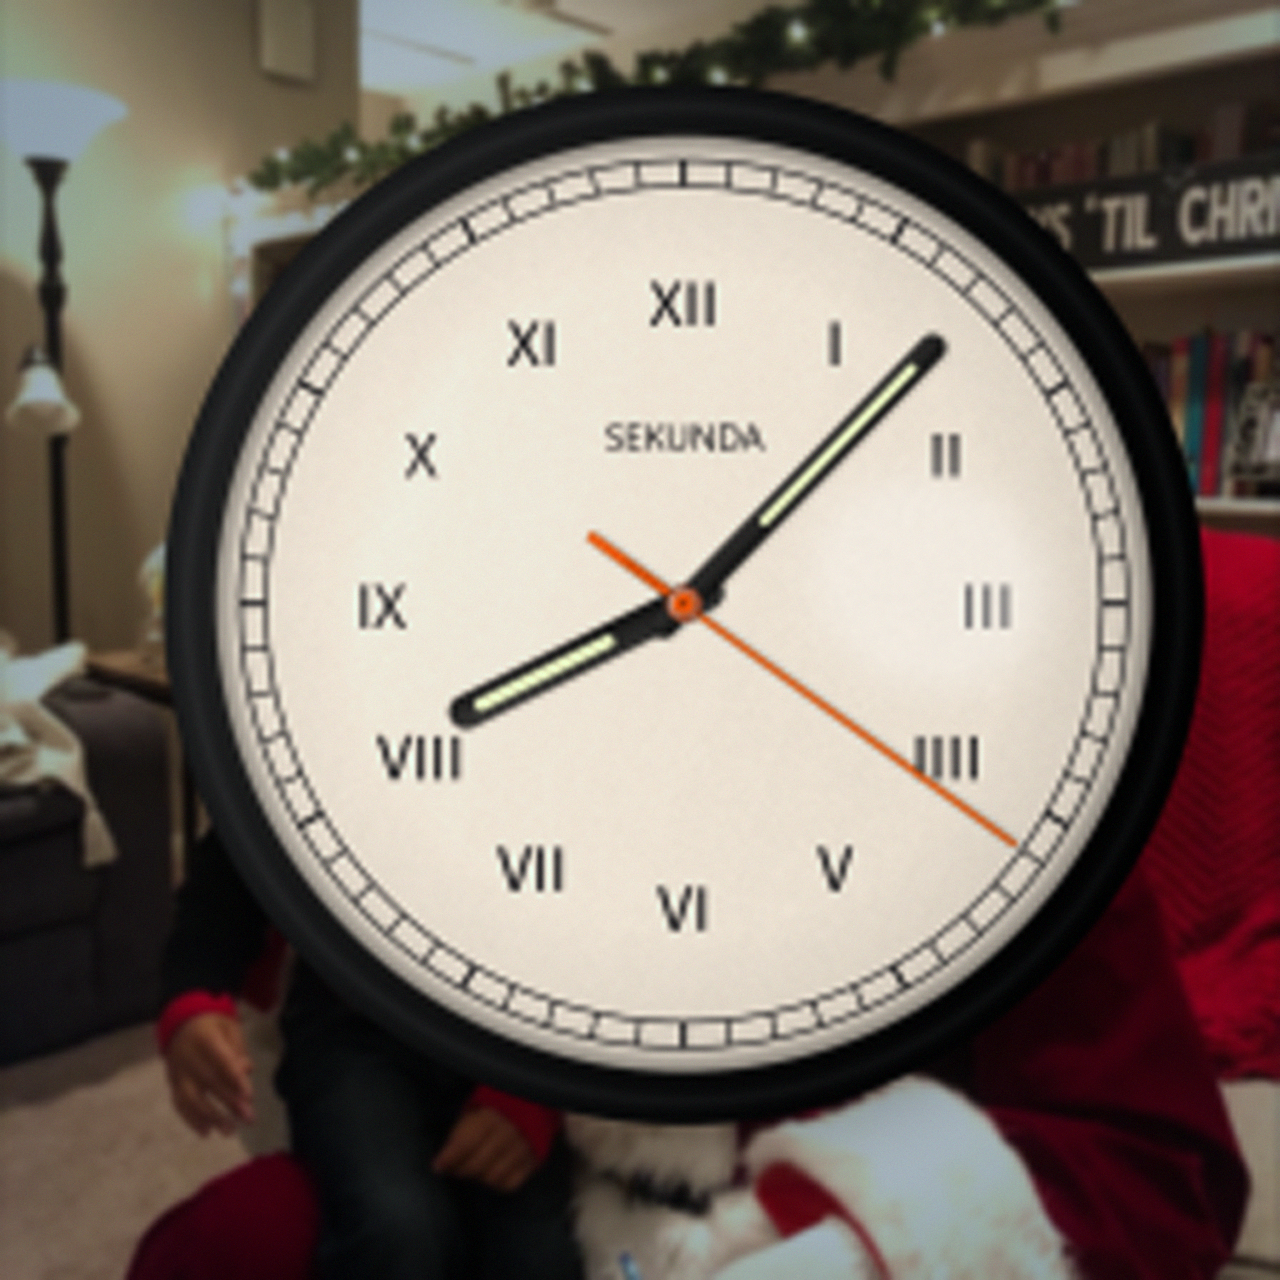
{"hour": 8, "minute": 7, "second": 21}
